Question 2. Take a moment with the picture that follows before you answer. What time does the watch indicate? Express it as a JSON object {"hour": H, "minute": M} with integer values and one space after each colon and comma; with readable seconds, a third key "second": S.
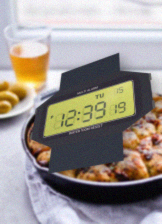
{"hour": 12, "minute": 39, "second": 19}
